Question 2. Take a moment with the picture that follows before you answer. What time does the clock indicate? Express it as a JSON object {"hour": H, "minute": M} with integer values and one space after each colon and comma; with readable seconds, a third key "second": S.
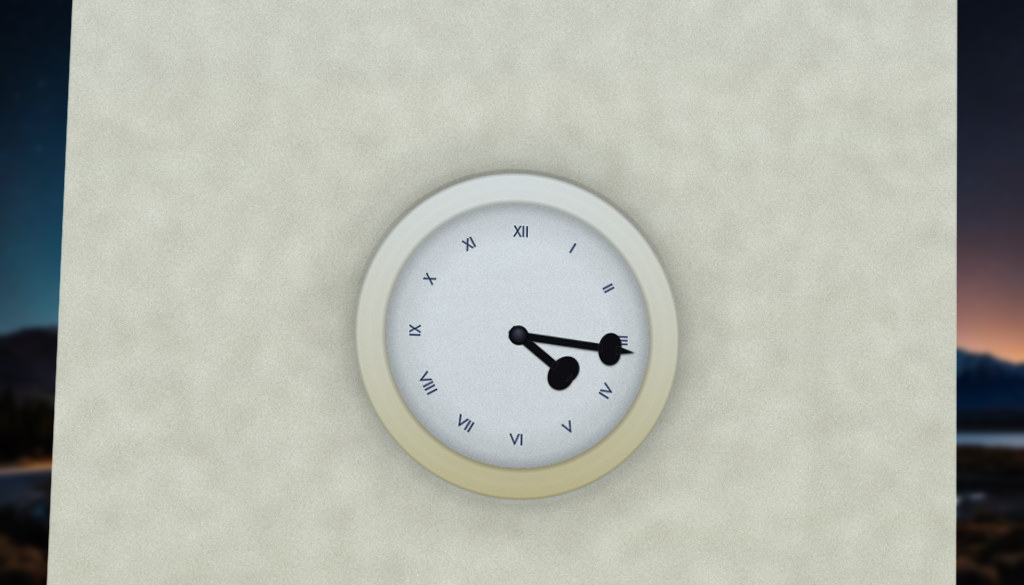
{"hour": 4, "minute": 16}
